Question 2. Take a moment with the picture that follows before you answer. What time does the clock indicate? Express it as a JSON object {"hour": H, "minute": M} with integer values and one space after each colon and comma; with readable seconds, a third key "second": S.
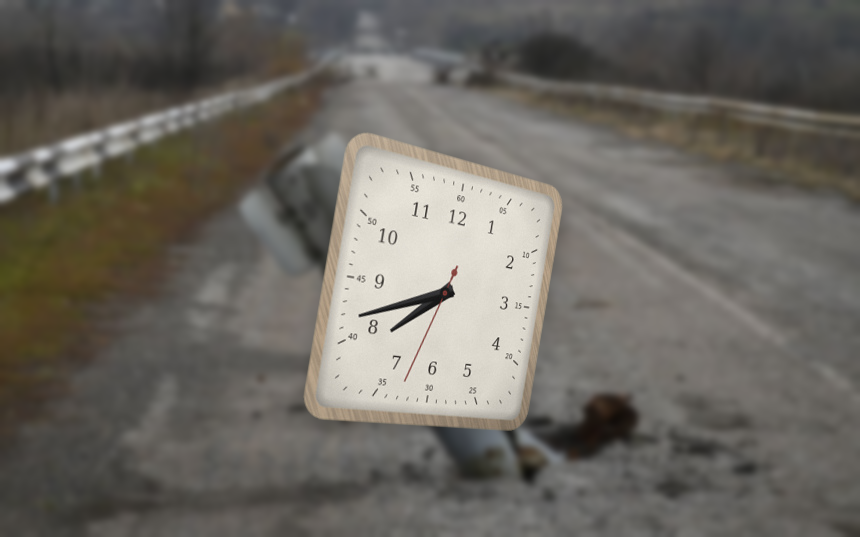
{"hour": 7, "minute": 41, "second": 33}
